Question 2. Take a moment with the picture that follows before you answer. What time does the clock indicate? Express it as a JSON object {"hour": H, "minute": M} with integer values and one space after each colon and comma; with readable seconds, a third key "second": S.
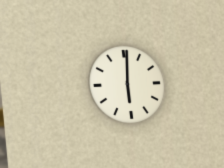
{"hour": 6, "minute": 1}
